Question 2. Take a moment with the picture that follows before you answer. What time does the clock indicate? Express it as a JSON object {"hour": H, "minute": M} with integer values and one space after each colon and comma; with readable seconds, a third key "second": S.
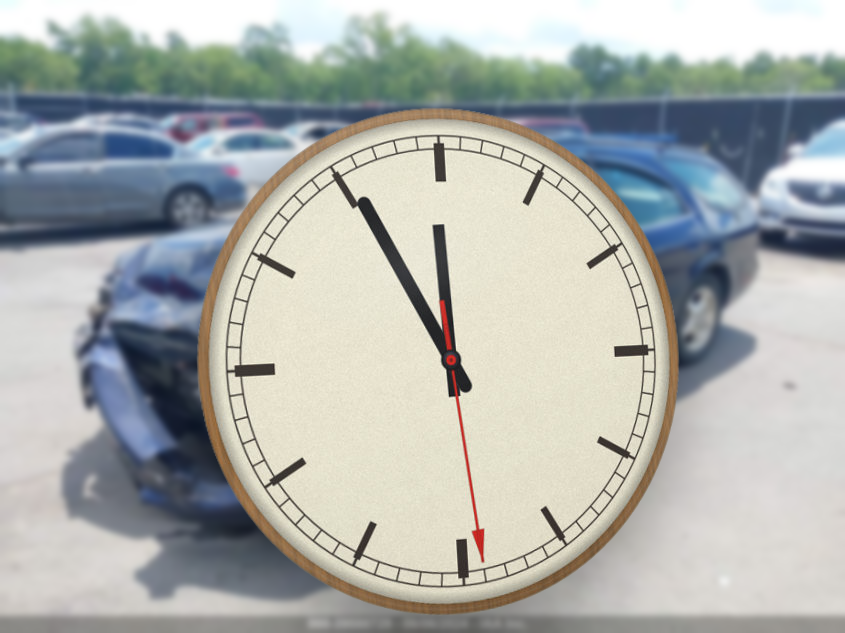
{"hour": 11, "minute": 55, "second": 29}
